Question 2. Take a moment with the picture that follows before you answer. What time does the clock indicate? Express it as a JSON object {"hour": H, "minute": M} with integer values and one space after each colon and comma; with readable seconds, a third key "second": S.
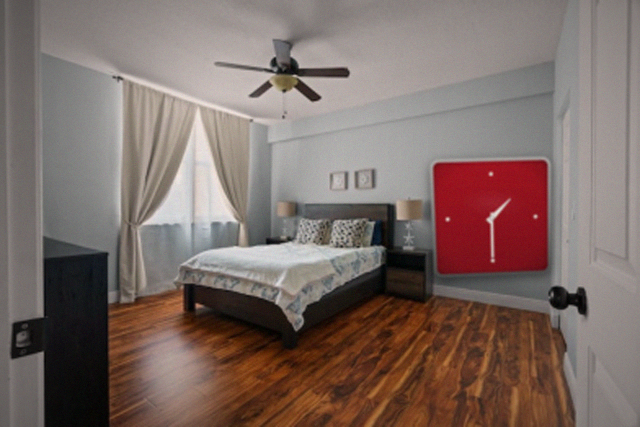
{"hour": 1, "minute": 30}
